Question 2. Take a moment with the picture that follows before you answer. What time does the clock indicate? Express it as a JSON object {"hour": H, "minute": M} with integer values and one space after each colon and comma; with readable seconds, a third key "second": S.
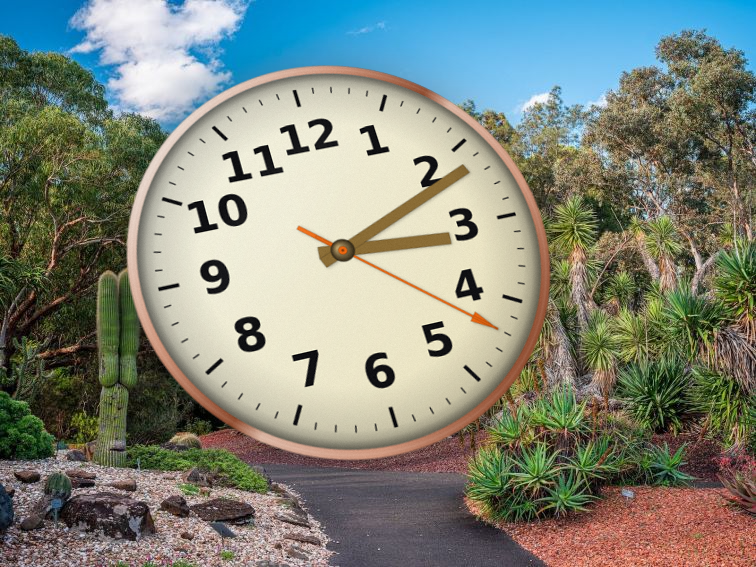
{"hour": 3, "minute": 11, "second": 22}
